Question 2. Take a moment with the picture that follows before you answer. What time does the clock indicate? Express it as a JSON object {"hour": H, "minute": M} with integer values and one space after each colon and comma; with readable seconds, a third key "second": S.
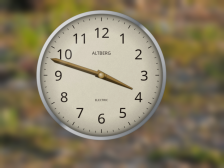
{"hour": 3, "minute": 48}
